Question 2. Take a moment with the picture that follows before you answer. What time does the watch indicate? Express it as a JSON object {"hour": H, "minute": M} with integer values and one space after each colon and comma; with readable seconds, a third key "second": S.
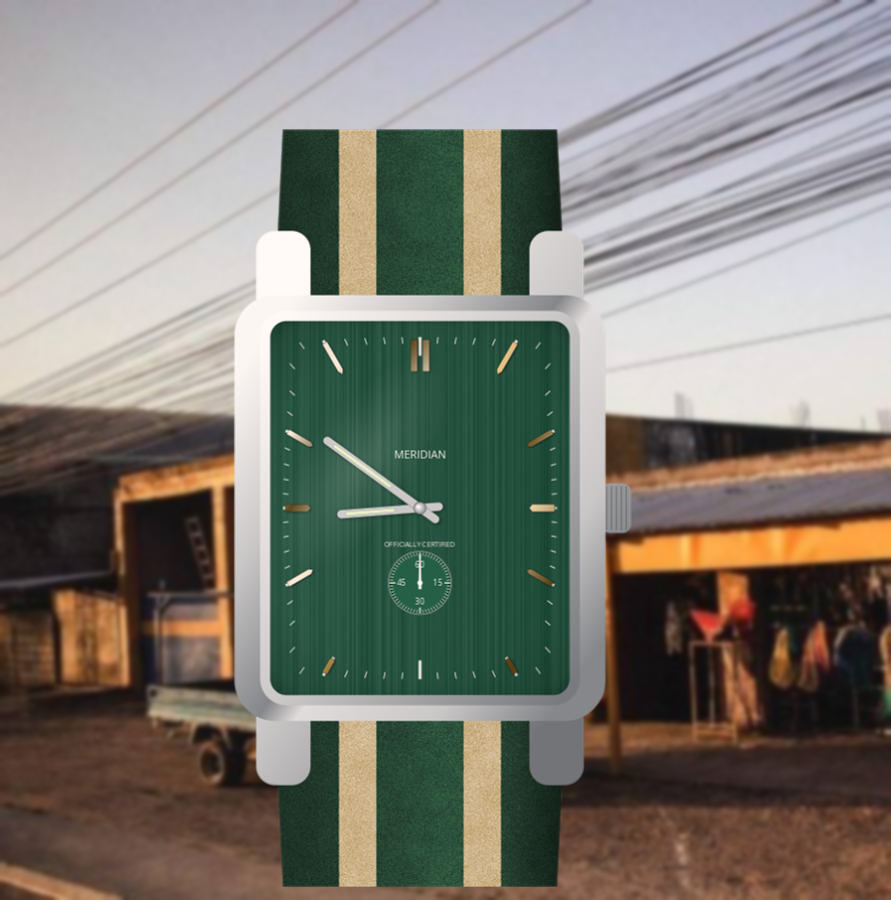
{"hour": 8, "minute": 51}
